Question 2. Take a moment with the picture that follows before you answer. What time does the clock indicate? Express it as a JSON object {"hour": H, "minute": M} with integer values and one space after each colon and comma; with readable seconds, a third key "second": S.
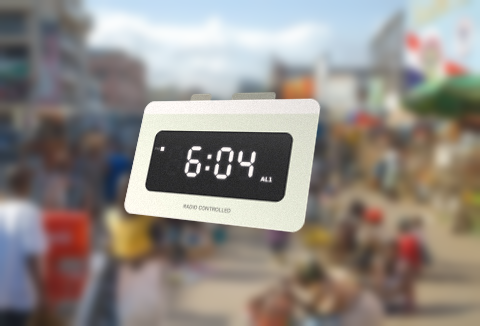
{"hour": 6, "minute": 4}
